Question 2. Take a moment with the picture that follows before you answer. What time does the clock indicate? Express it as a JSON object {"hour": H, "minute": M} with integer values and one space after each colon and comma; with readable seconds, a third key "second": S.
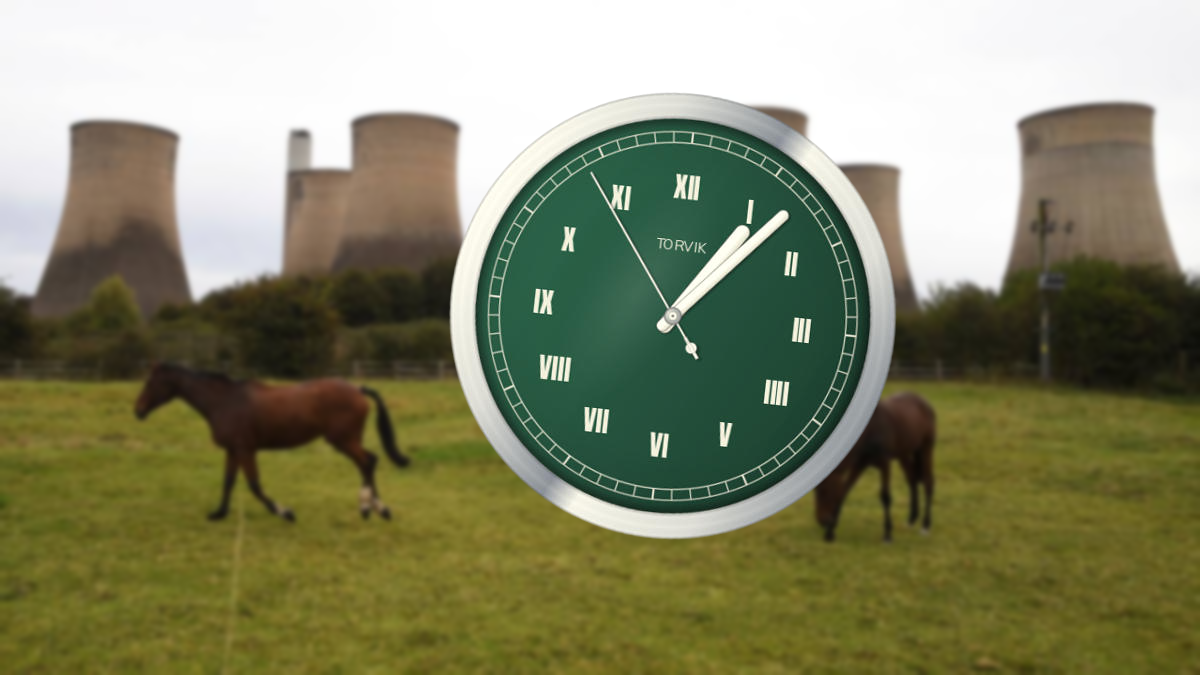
{"hour": 1, "minute": 6, "second": 54}
